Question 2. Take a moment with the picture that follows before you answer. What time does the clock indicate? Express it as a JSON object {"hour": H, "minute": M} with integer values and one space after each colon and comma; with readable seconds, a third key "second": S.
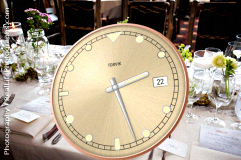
{"hour": 2, "minute": 27}
